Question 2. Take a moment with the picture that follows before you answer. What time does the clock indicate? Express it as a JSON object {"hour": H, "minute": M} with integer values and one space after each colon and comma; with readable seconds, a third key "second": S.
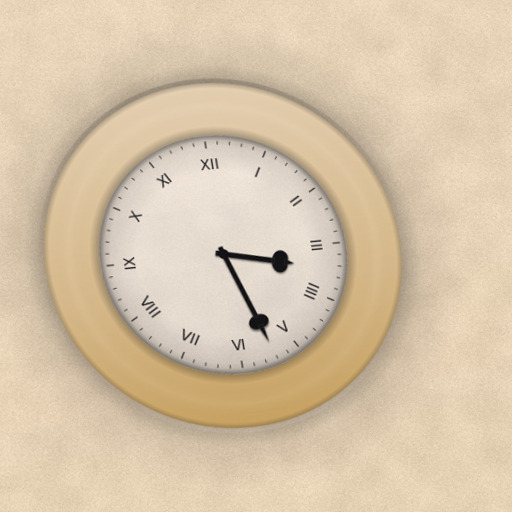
{"hour": 3, "minute": 27}
